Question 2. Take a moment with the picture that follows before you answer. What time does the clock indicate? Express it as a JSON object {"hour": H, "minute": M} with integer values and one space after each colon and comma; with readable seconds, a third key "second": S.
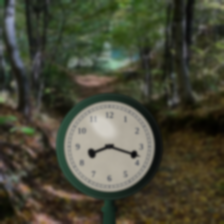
{"hour": 8, "minute": 18}
